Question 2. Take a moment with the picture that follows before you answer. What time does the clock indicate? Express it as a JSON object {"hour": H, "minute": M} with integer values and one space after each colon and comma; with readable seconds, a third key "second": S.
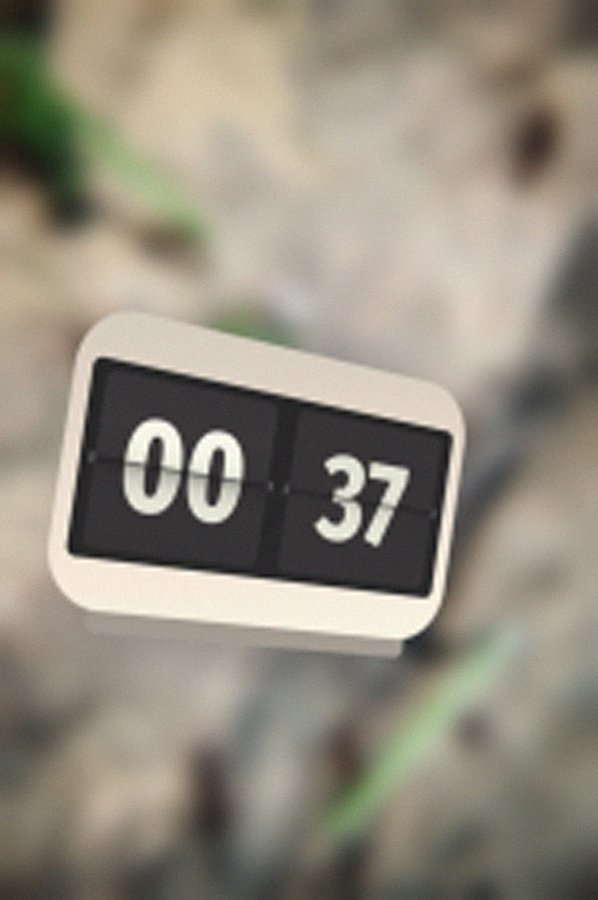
{"hour": 0, "minute": 37}
